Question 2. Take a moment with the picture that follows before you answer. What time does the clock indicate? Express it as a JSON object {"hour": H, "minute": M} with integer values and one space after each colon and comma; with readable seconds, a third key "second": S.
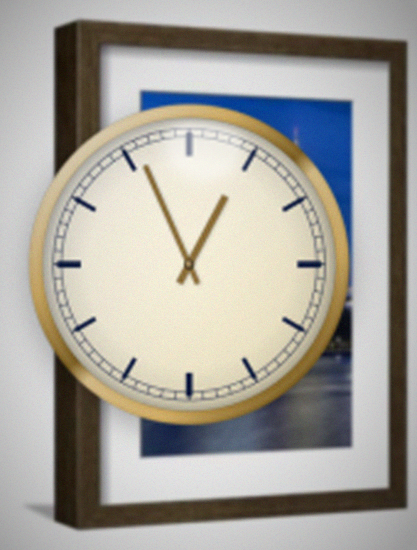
{"hour": 12, "minute": 56}
